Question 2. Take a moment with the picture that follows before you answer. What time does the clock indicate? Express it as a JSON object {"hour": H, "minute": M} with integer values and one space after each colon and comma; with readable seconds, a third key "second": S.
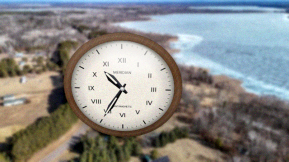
{"hour": 10, "minute": 35}
